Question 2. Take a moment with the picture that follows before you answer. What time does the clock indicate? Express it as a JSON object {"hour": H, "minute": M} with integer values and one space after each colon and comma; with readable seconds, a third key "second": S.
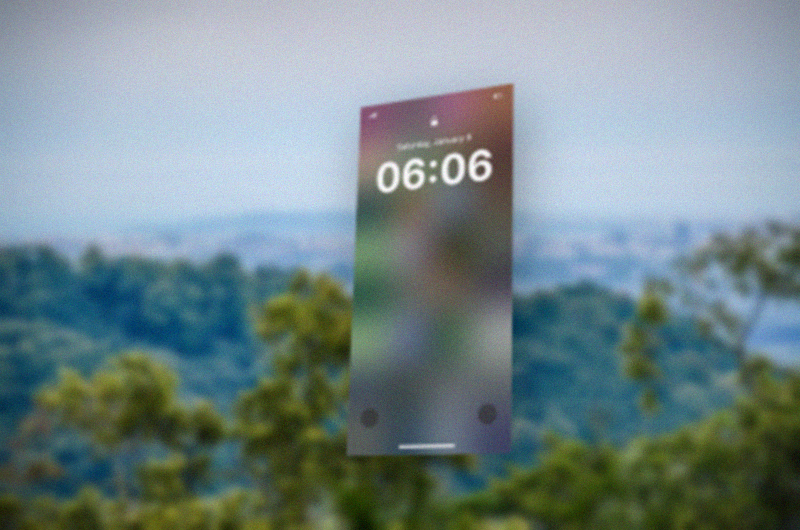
{"hour": 6, "minute": 6}
